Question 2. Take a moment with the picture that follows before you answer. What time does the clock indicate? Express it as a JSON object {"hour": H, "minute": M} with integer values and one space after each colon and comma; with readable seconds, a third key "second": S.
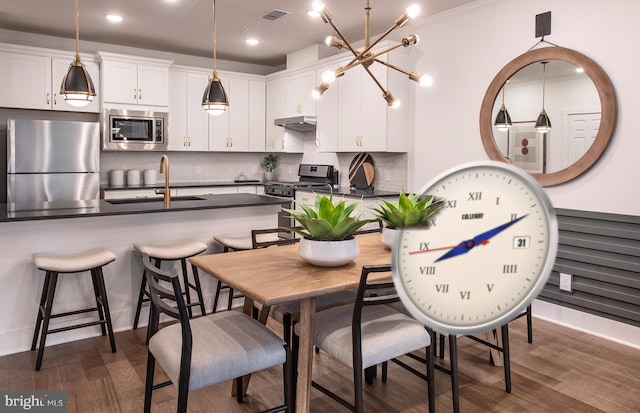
{"hour": 8, "minute": 10, "second": 44}
